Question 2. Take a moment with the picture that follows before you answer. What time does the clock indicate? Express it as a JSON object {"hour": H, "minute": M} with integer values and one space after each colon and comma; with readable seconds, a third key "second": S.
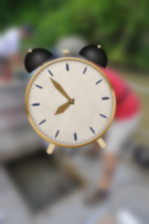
{"hour": 7, "minute": 54}
